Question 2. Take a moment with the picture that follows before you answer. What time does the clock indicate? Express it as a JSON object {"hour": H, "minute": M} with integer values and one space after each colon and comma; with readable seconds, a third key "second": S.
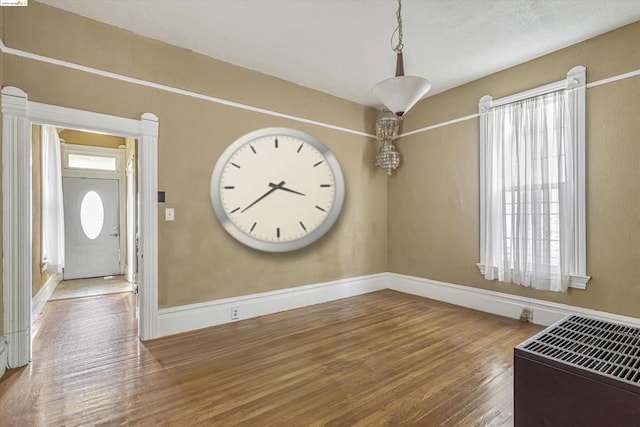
{"hour": 3, "minute": 39}
